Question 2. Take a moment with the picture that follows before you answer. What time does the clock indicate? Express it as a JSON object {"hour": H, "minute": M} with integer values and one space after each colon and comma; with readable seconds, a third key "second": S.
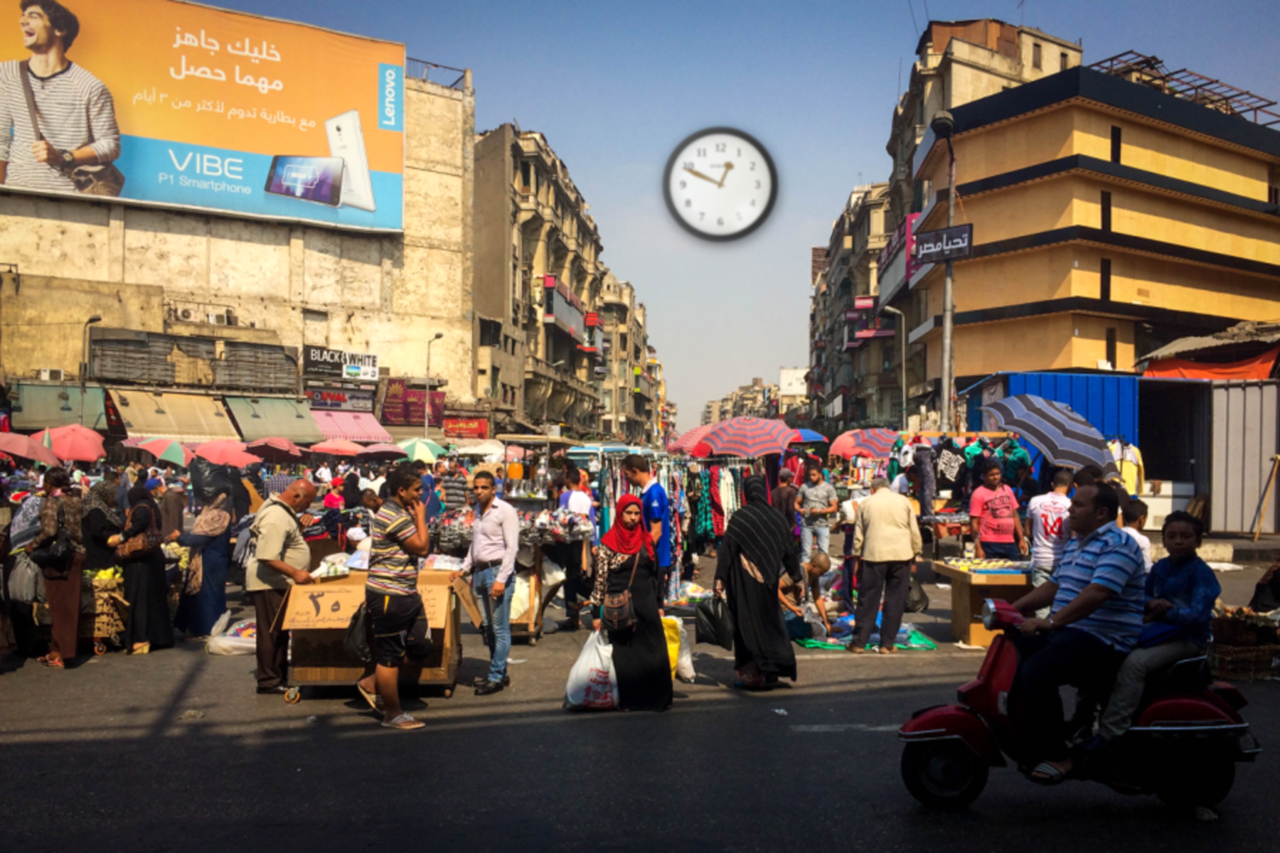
{"hour": 12, "minute": 49}
